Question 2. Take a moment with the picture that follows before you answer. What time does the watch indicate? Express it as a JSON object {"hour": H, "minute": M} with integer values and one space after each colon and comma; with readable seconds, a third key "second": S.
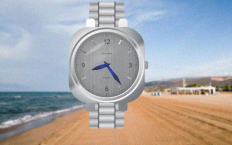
{"hour": 8, "minute": 24}
